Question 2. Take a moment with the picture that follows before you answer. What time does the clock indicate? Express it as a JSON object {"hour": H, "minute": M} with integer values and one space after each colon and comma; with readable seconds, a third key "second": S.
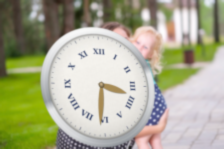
{"hour": 3, "minute": 31}
